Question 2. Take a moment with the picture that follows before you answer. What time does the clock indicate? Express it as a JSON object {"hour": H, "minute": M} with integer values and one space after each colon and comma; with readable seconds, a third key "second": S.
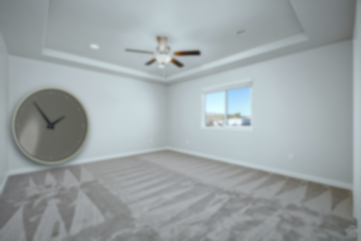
{"hour": 1, "minute": 54}
